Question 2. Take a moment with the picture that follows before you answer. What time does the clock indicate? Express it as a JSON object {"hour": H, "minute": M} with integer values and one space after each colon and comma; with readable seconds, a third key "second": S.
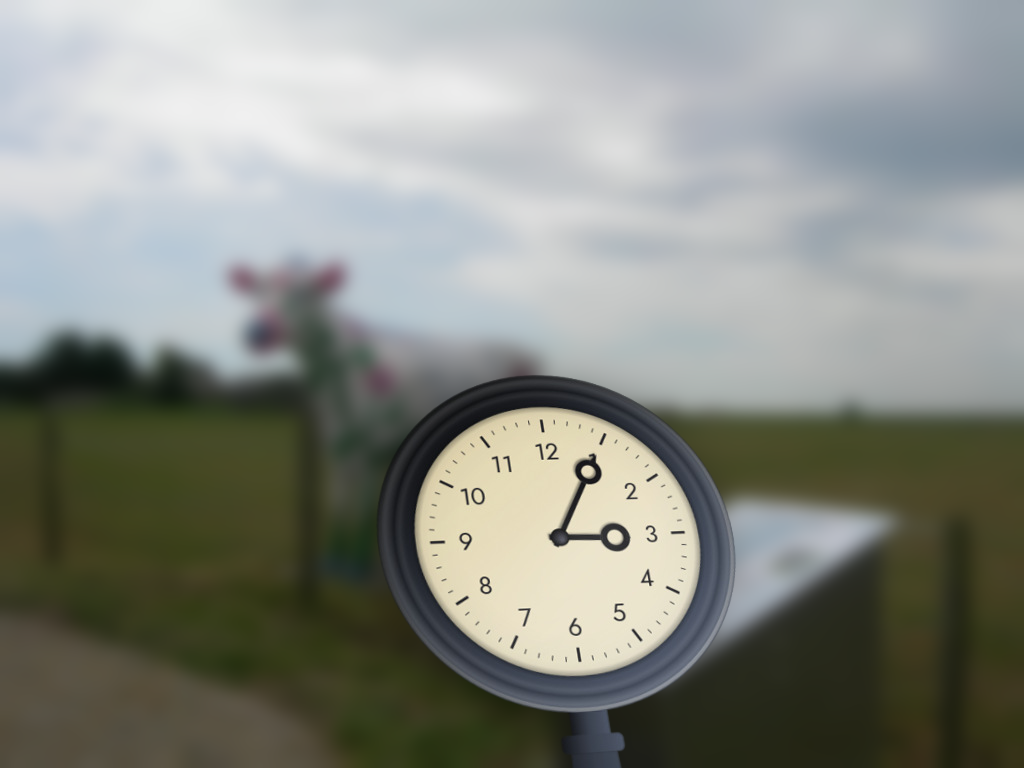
{"hour": 3, "minute": 5}
